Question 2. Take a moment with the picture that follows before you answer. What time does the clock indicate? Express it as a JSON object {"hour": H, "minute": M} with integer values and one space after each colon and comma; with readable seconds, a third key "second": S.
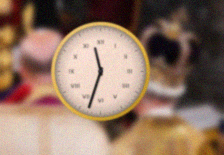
{"hour": 11, "minute": 33}
